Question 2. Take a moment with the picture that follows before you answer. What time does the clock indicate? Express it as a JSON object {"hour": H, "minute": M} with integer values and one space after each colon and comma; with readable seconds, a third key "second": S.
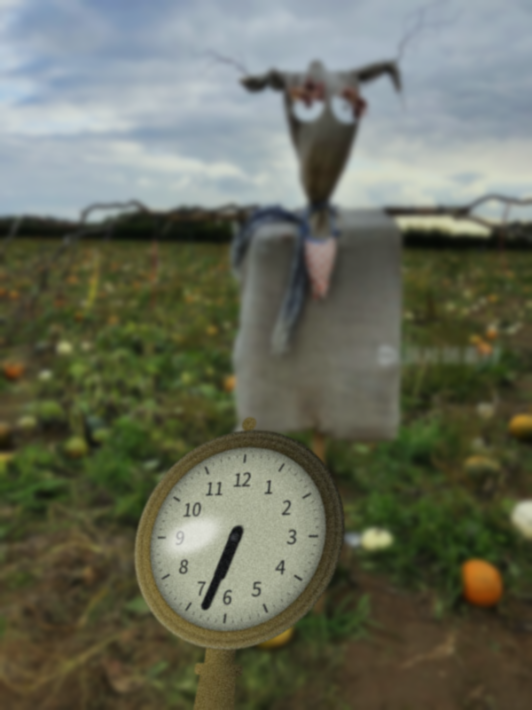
{"hour": 6, "minute": 33}
